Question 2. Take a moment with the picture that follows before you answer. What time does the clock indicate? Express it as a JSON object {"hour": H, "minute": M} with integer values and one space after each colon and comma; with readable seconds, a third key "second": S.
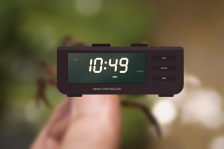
{"hour": 10, "minute": 49}
